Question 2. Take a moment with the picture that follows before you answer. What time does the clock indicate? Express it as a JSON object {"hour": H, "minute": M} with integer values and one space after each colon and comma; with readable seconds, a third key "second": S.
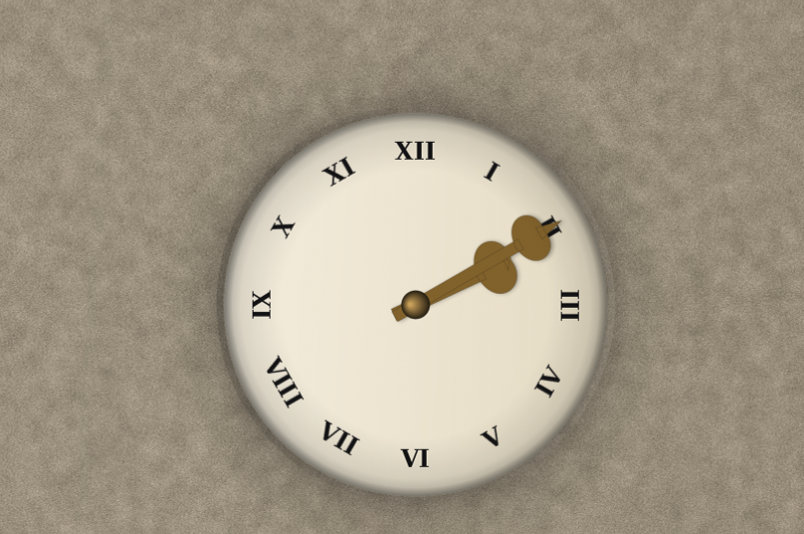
{"hour": 2, "minute": 10}
